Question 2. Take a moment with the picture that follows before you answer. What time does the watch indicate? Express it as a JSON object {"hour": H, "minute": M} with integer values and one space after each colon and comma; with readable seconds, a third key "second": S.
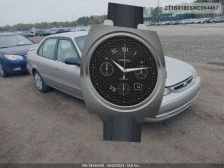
{"hour": 10, "minute": 13}
